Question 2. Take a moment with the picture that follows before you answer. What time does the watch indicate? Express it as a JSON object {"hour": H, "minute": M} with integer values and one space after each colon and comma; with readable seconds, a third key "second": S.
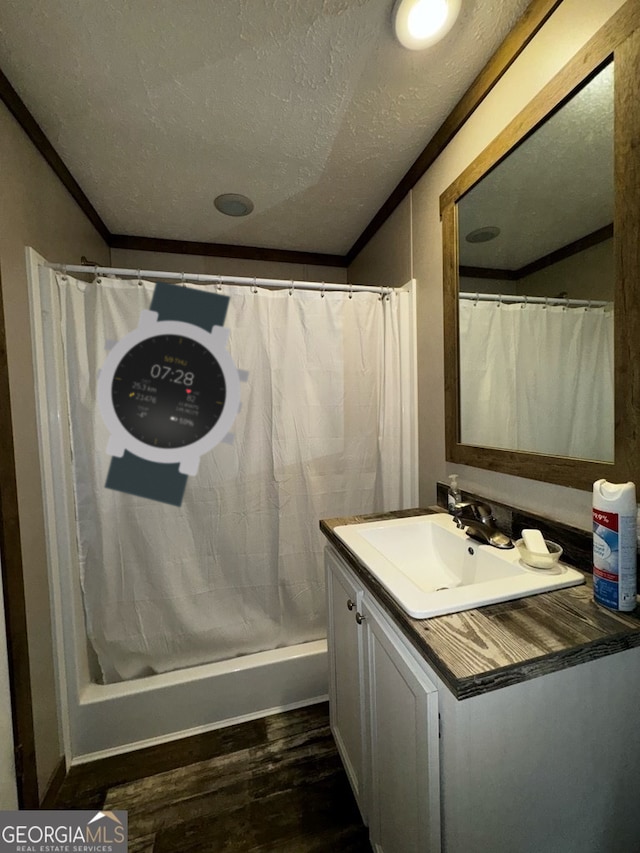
{"hour": 7, "minute": 28}
